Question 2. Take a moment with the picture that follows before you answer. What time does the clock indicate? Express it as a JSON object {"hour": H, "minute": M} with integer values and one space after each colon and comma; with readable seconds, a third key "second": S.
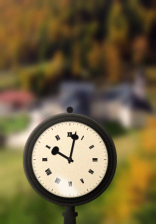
{"hour": 10, "minute": 2}
